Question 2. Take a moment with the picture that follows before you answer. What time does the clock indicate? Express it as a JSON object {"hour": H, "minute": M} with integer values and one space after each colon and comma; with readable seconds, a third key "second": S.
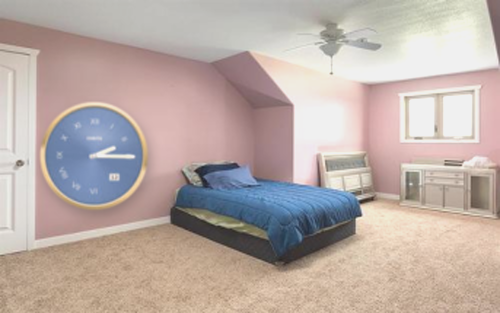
{"hour": 2, "minute": 15}
